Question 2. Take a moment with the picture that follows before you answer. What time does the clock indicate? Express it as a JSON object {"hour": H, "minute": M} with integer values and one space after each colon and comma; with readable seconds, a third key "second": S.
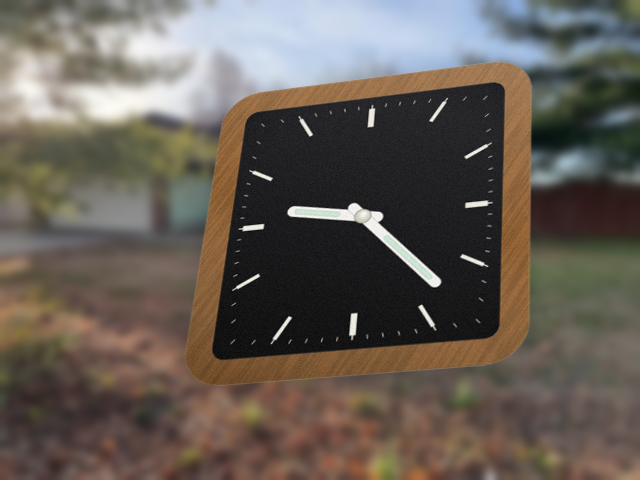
{"hour": 9, "minute": 23}
